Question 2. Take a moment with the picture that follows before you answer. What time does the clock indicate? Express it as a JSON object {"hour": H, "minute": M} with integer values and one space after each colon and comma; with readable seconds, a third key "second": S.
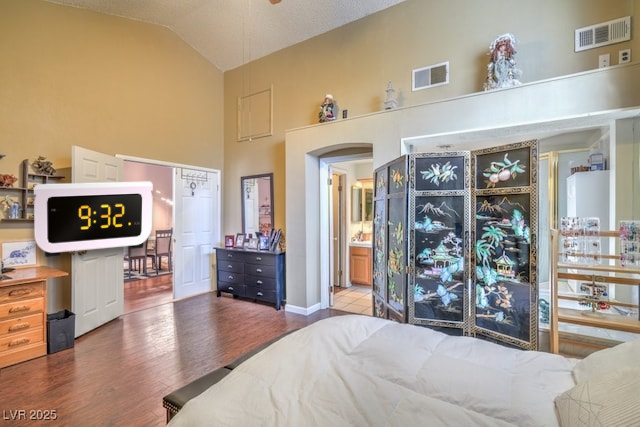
{"hour": 9, "minute": 32}
